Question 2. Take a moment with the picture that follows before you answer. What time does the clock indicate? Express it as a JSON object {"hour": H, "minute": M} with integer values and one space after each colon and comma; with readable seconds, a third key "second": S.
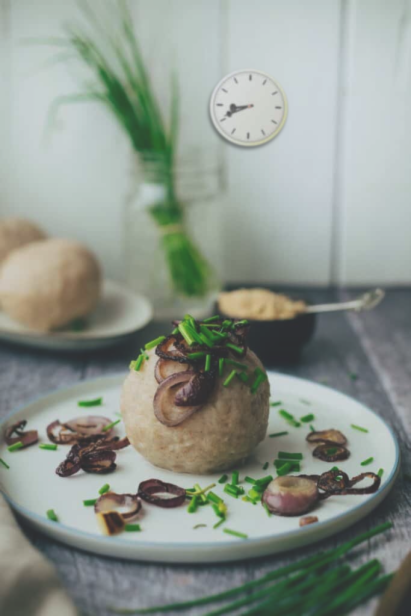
{"hour": 8, "minute": 41}
